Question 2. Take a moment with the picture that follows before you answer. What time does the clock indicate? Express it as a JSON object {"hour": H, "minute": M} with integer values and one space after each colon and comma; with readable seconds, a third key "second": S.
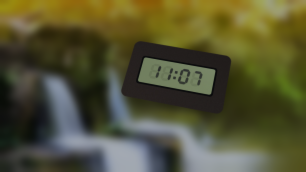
{"hour": 11, "minute": 7}
